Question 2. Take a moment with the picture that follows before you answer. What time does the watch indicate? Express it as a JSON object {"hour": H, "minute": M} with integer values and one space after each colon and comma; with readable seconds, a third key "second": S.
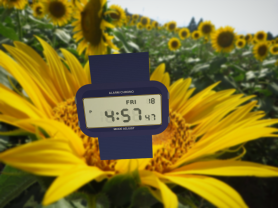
{"hour": 4, "minute": 57, "second": 47}
